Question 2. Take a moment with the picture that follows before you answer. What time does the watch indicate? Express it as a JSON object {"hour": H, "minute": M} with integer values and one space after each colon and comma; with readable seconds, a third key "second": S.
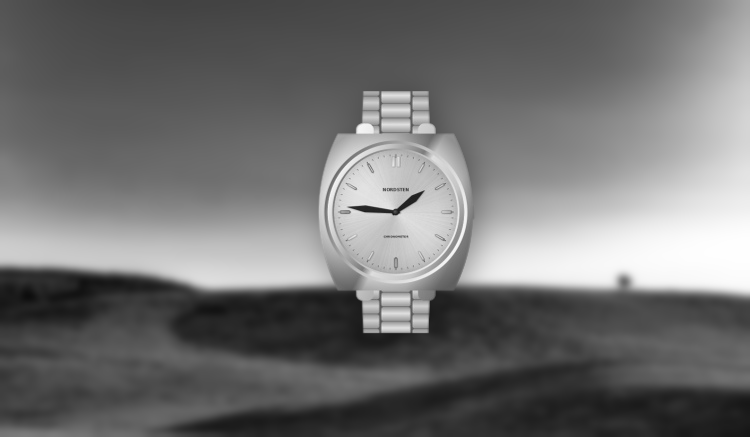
{"hour": 1, "minute": 46}
